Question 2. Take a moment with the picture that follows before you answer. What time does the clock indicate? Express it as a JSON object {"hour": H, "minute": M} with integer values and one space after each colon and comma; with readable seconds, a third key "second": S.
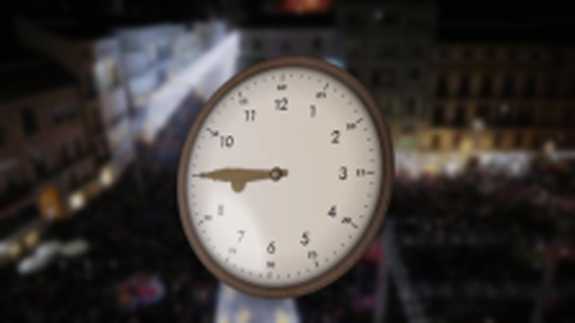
{"hour": 8, "minute": 45}
